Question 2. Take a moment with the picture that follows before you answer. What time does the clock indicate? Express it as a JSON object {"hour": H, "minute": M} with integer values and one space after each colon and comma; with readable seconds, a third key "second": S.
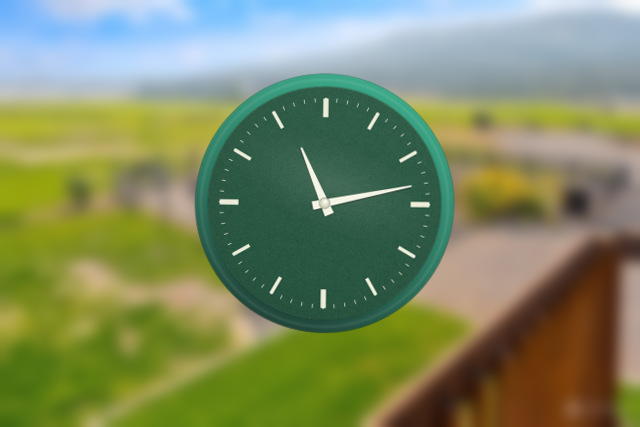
{"hour": 11, "minute": 13}
